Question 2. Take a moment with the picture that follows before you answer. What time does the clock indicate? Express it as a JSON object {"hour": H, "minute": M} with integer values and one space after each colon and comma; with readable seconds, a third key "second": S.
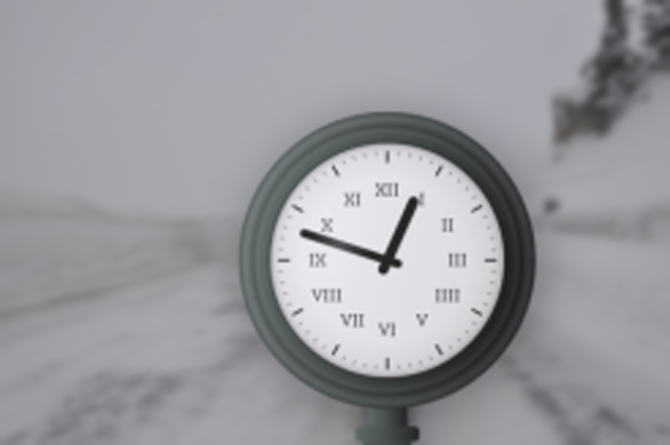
{"hour": 12, "minute": 48}
